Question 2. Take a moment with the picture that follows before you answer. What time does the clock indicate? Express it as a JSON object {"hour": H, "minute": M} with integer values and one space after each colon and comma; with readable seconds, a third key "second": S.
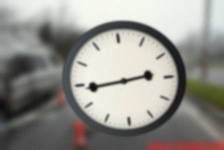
{"hour": 2, "minute": 44}
